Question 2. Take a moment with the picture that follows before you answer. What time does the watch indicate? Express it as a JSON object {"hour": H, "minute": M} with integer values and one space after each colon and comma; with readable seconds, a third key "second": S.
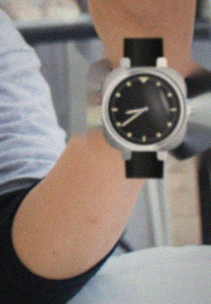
{"hour": 8, "minute": 39}
